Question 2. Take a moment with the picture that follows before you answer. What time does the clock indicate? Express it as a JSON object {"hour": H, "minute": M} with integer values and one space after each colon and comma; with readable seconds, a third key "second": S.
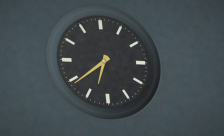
{"hour": 6, "minute": 39}
